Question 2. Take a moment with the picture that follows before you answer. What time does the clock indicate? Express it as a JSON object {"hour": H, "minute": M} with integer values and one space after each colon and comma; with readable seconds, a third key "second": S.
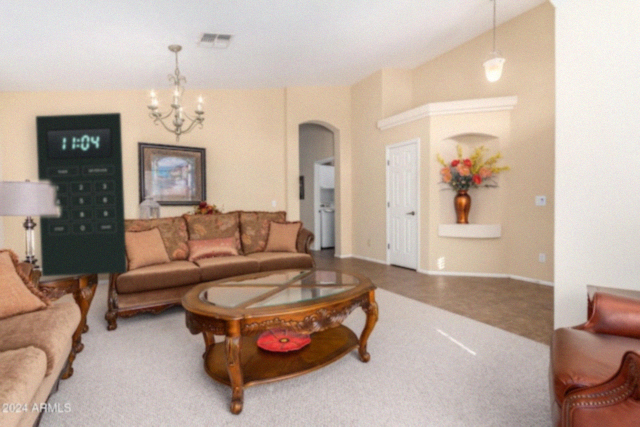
{"hour": 11, "minute": 4}
